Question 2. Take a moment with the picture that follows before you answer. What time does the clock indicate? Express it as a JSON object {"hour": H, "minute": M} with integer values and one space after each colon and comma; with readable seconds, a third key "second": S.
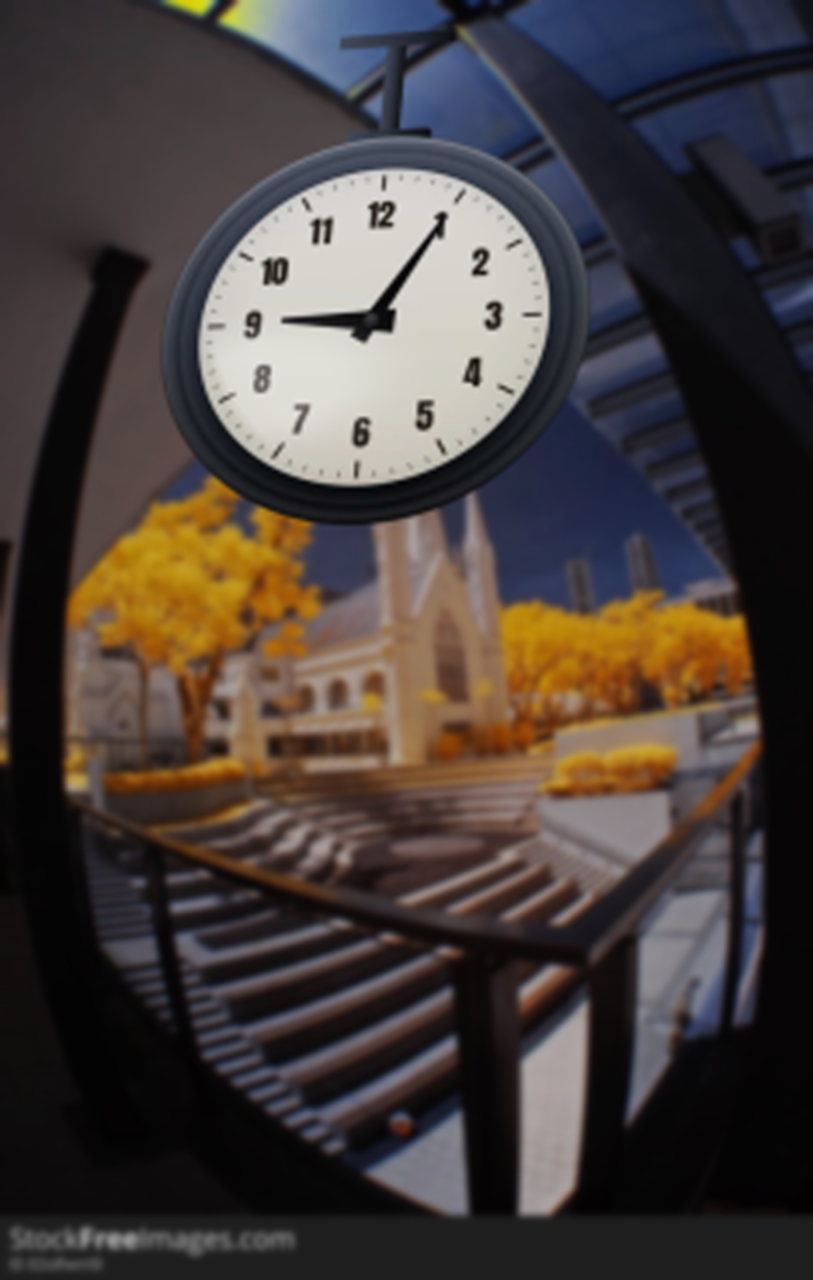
{"hour": 9, "minute": 5}
